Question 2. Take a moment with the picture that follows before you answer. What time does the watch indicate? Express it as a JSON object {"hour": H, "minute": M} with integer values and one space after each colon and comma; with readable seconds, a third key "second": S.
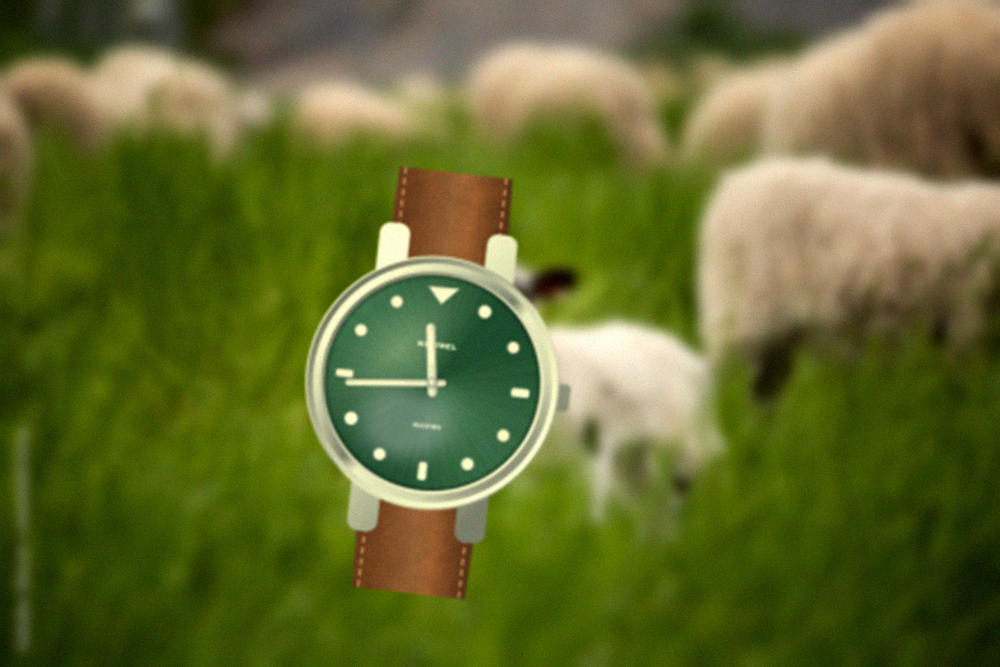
{"hour": 11, "minute": 44}
